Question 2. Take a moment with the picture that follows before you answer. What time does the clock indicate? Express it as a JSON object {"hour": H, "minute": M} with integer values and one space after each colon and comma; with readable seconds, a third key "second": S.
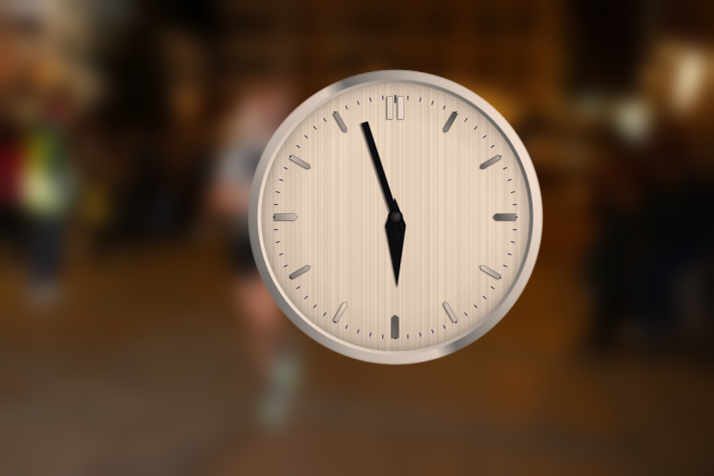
{"hour": 5, "minute": 57}
